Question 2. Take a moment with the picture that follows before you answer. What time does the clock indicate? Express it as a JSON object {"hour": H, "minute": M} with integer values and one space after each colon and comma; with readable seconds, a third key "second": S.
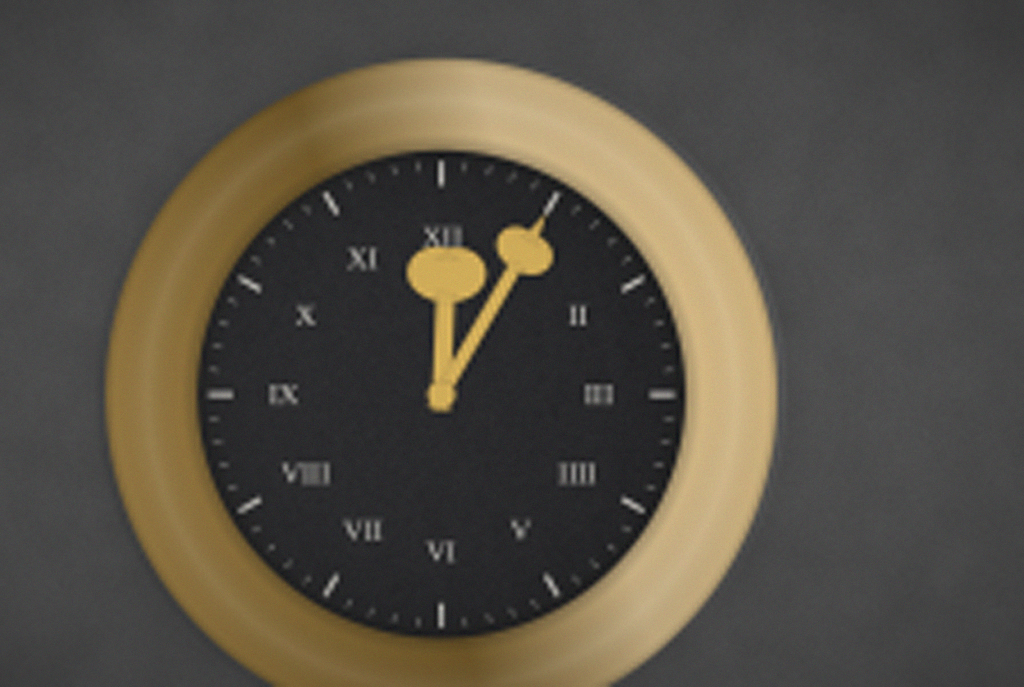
{"hour": 12, "minute": 5}
